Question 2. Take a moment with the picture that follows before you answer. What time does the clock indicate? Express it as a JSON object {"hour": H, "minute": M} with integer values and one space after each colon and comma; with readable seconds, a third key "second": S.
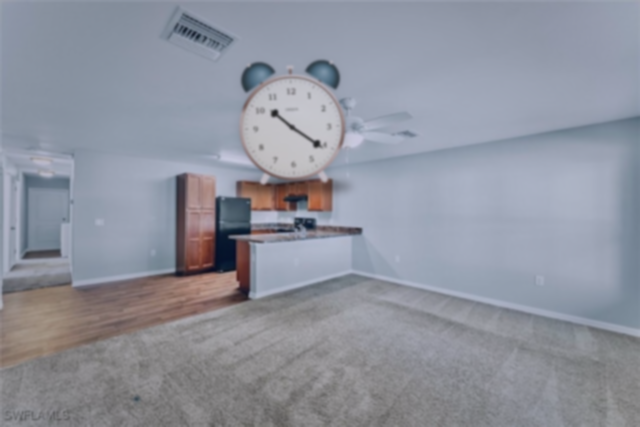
{"hour": 10, "minute": 21}
